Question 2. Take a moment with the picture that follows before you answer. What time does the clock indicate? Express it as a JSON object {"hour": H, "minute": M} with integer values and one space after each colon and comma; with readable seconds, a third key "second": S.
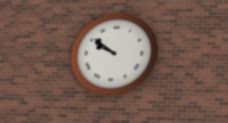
{"hour": 9, "minute": 51}
